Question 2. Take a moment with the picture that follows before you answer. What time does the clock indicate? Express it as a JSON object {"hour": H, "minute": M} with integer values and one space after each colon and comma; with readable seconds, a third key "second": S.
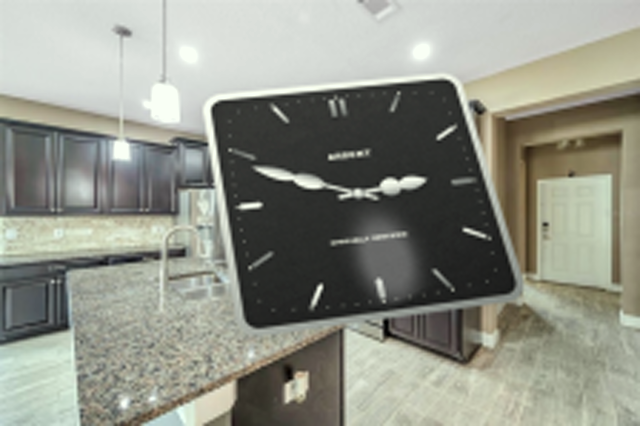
{"hour": 2, "minute": 49}
